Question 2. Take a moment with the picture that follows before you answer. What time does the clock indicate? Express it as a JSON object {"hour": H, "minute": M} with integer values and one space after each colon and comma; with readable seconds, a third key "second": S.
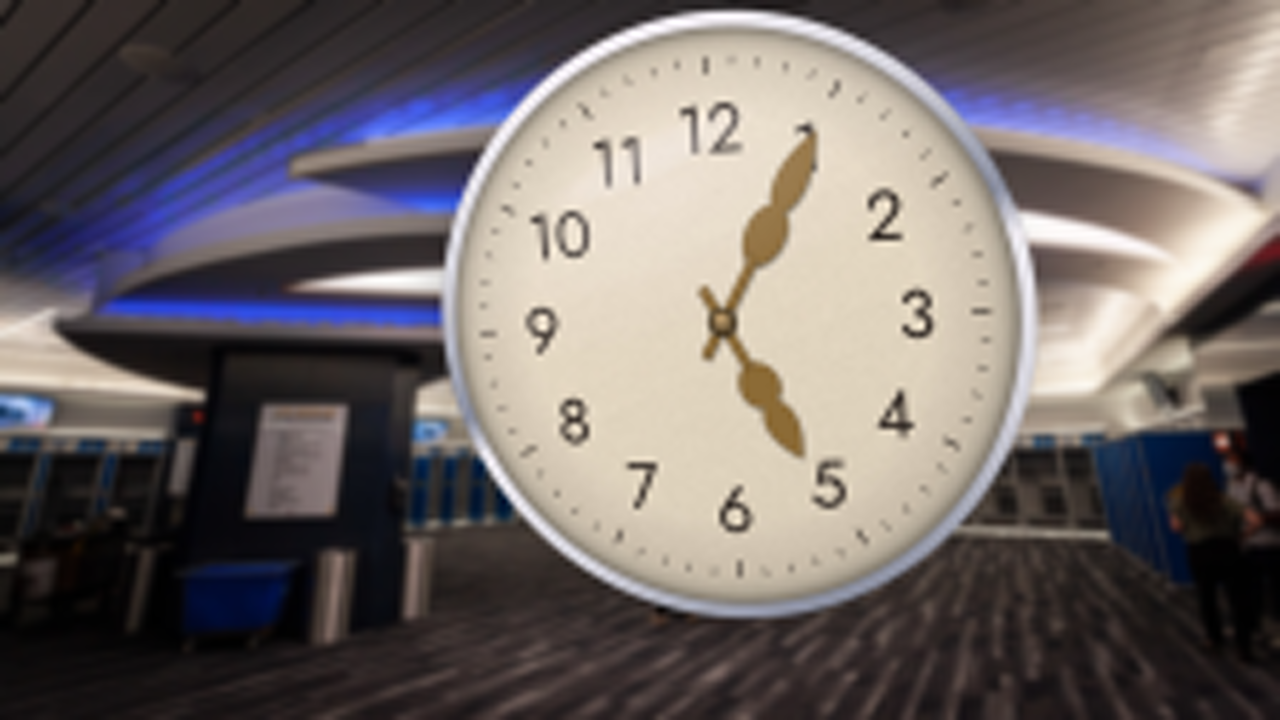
{"hour": 5, "minute": 5}
